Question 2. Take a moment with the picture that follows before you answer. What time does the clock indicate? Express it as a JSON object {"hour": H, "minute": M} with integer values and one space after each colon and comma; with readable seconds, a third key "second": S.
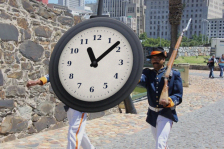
{"hour": 11, "minute": 8}
